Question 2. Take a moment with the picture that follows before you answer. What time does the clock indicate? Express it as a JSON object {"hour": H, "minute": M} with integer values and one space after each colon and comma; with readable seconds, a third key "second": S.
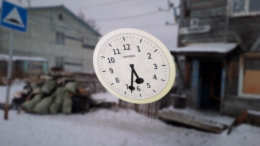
{"hour": 5, "minute": 33}
